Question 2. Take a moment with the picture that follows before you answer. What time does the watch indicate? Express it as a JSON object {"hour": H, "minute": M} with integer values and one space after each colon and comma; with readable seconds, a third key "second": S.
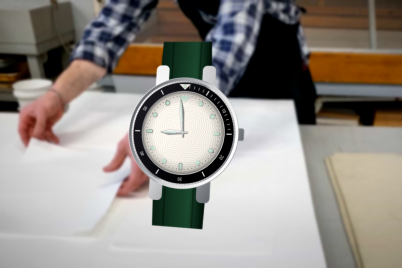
{"hour": 8, "minute": 59}
